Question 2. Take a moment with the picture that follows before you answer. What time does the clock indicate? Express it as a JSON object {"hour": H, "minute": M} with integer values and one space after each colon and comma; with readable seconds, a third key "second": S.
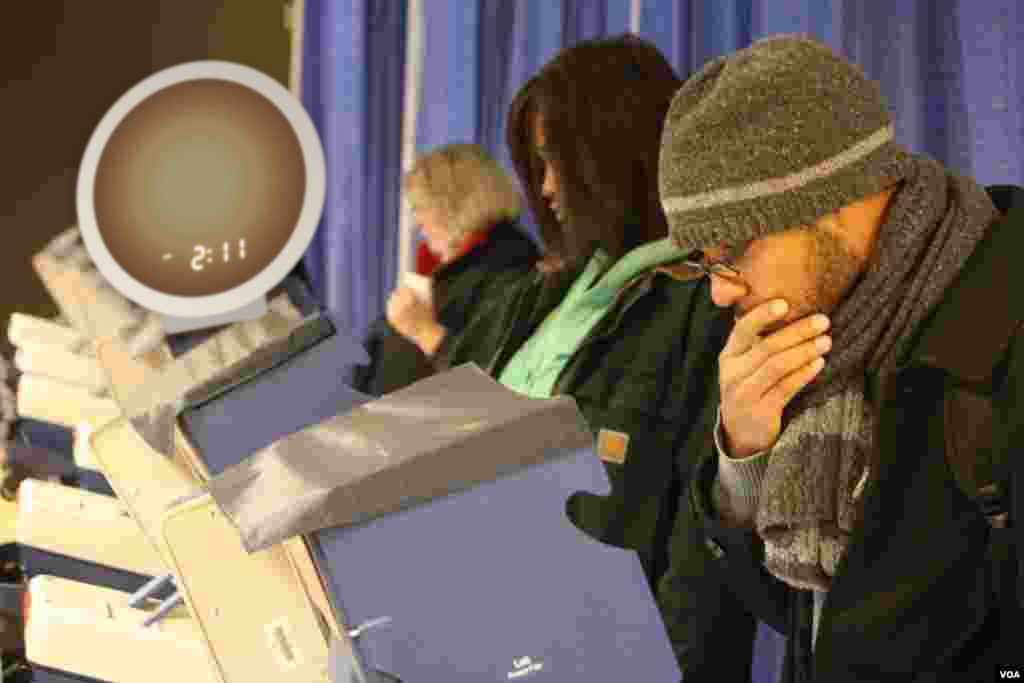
{"hour": 2, "minute": 11}
